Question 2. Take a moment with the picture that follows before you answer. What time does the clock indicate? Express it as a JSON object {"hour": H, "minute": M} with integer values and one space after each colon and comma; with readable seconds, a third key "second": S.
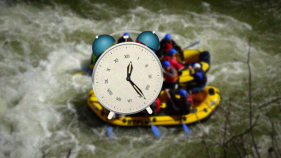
{"hour": 12, "minute": 24}
